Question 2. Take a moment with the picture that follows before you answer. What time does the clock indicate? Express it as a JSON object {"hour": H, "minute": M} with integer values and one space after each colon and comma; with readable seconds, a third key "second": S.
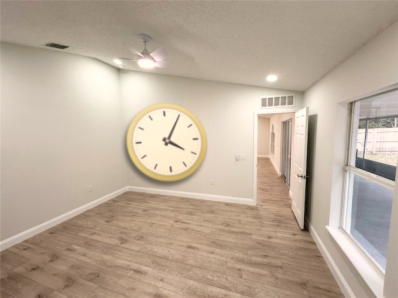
{"hour": 4, "minute": 5}
